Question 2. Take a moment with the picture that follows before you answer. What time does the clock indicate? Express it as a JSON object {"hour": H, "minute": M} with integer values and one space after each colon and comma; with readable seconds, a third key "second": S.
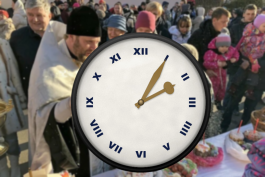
{"hour": 2, "minute": 5}
